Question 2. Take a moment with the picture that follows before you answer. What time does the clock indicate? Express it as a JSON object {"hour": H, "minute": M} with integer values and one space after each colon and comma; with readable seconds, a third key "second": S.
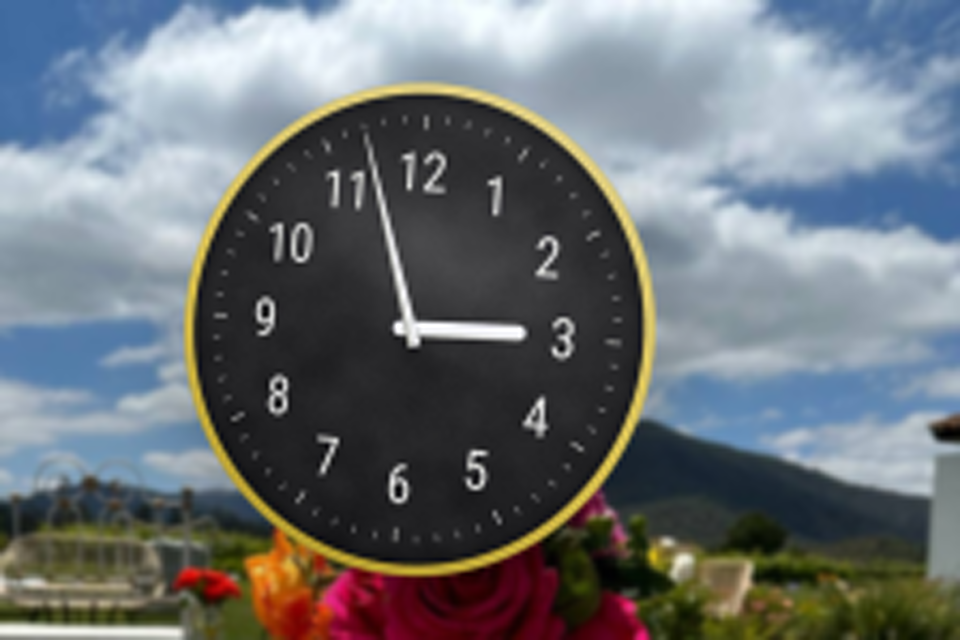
{"hour": 2, "minute": 57}
